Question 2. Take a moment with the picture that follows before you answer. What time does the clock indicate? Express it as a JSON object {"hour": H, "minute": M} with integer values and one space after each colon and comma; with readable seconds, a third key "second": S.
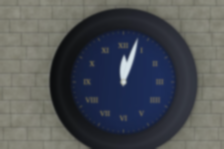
{"hour": 12, "minute": 3}
